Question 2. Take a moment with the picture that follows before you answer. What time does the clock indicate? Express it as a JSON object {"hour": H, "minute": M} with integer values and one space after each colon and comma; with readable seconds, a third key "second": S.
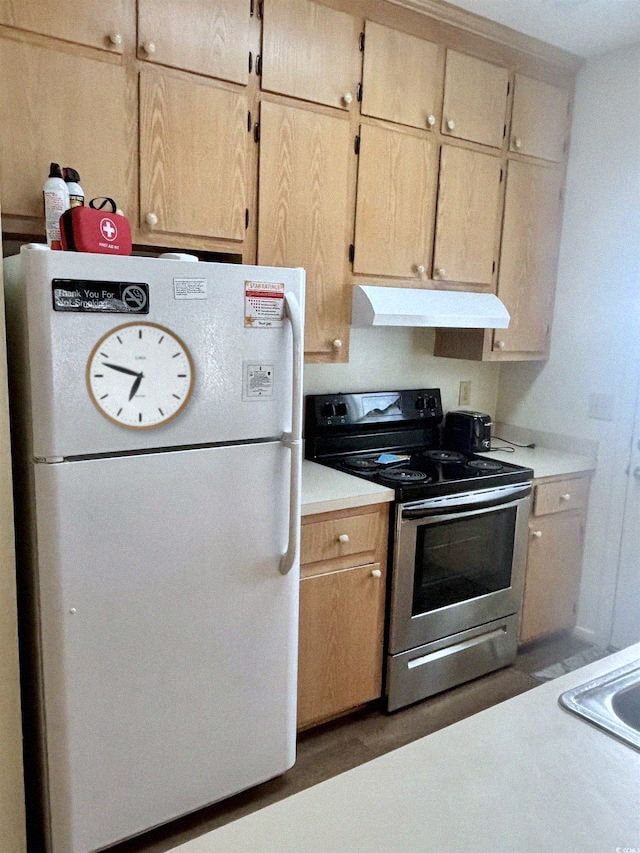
{"hour": 6, "minute": 48}
